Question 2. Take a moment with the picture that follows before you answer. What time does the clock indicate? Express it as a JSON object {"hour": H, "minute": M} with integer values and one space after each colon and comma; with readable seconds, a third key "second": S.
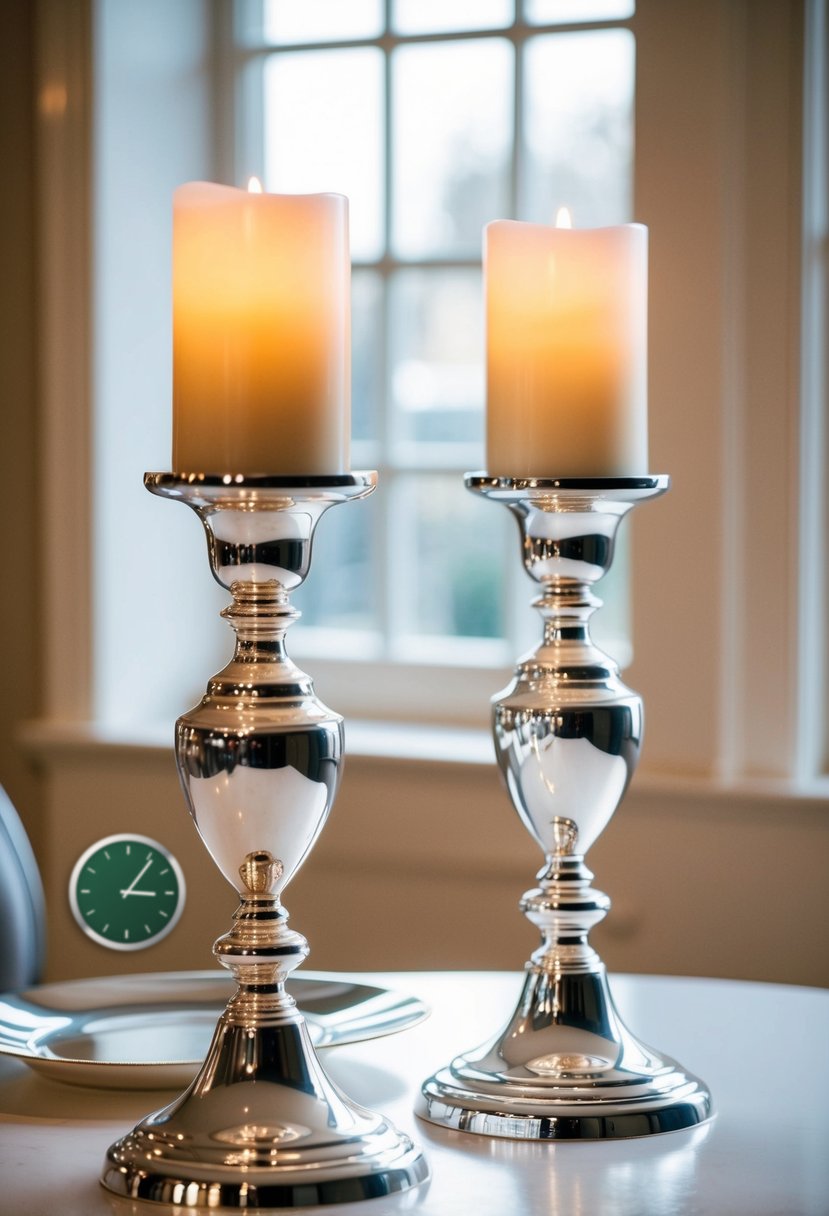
{"hour": 3, "minute": 6}
